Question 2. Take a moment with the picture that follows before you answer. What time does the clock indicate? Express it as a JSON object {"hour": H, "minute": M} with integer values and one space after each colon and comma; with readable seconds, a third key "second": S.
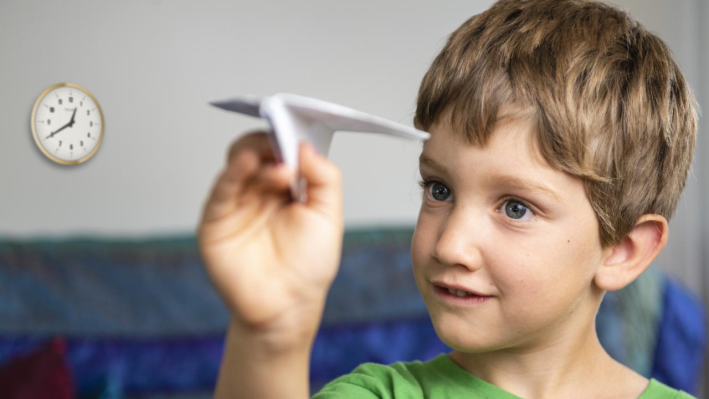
{"hour": 12, "minute": 40}
